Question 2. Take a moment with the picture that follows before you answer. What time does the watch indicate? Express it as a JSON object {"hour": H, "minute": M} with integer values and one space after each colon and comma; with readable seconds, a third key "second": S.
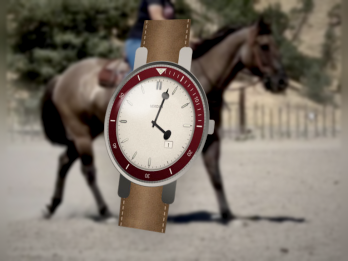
{"hour": 4, "minute": 3}
